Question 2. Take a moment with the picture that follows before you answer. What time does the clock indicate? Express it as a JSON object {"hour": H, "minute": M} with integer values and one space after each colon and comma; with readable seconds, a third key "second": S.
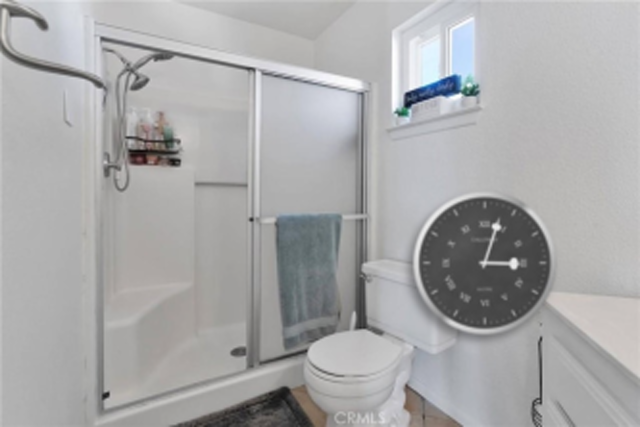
{"hour": 3, "minute": 3}
